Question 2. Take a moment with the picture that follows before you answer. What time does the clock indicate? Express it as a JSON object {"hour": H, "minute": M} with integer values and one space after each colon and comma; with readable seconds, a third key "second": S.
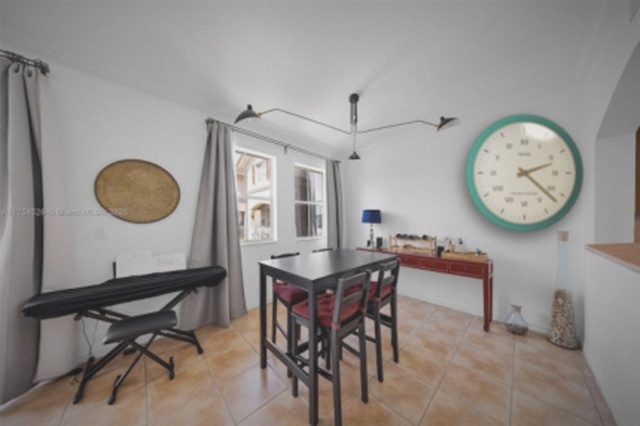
{"hour": 2, "minute": 22}
